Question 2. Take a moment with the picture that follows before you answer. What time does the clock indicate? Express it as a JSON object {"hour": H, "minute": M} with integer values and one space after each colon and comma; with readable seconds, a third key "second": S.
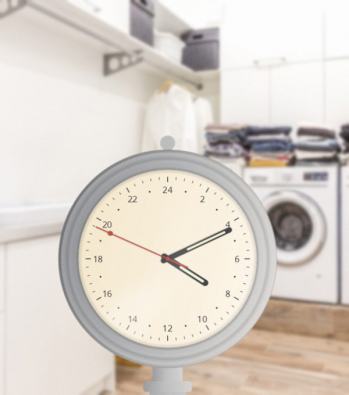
{"hour": 8, "minute": 10, "second": 49}
